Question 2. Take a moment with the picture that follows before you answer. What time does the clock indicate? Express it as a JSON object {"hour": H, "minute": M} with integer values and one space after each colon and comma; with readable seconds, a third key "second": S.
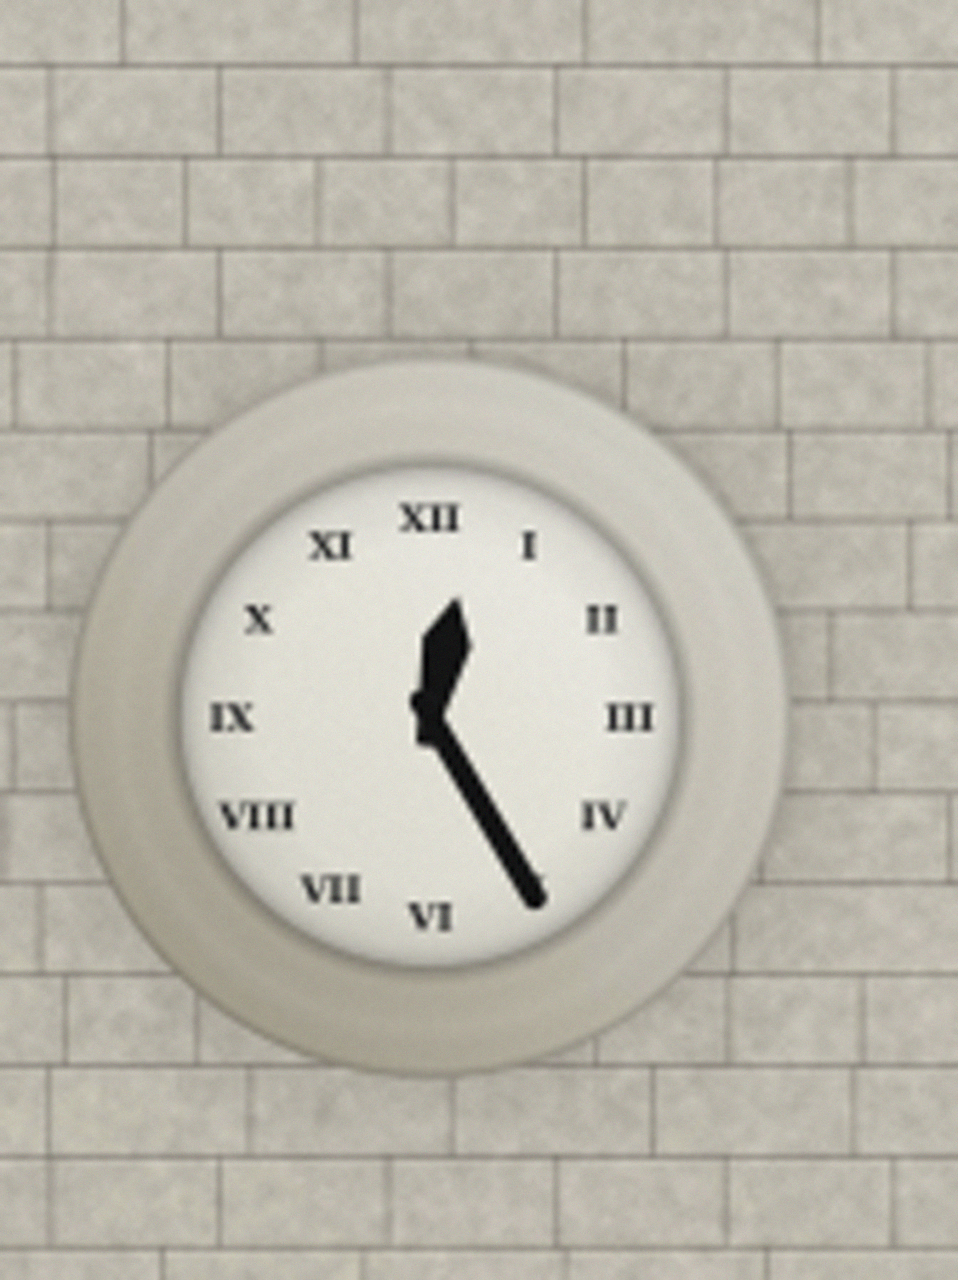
{"hour": 12, "minute": 25}
